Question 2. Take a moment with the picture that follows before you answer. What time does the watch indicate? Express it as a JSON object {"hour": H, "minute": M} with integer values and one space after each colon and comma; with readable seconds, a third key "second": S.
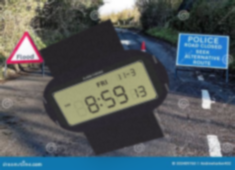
{"hour": 8, "minute": 59, "second": 13}
